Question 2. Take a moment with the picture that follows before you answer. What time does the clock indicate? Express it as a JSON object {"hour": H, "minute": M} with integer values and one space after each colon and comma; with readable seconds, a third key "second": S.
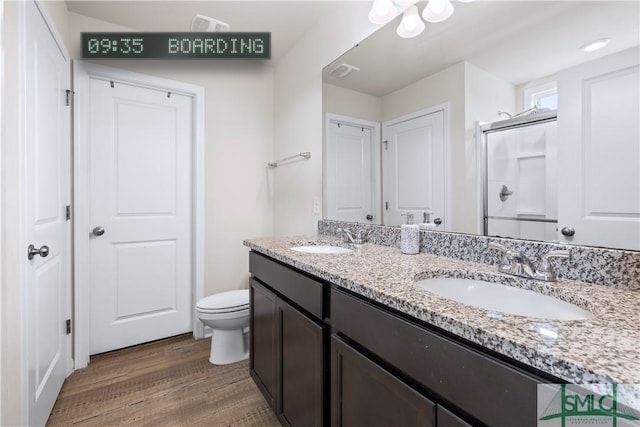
{"hour": 9, "minute": 35}
